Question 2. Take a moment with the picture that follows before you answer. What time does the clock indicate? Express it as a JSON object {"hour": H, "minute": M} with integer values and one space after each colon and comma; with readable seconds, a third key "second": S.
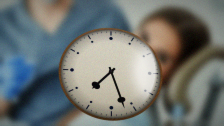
{"hour": 7, "minute": 27}
